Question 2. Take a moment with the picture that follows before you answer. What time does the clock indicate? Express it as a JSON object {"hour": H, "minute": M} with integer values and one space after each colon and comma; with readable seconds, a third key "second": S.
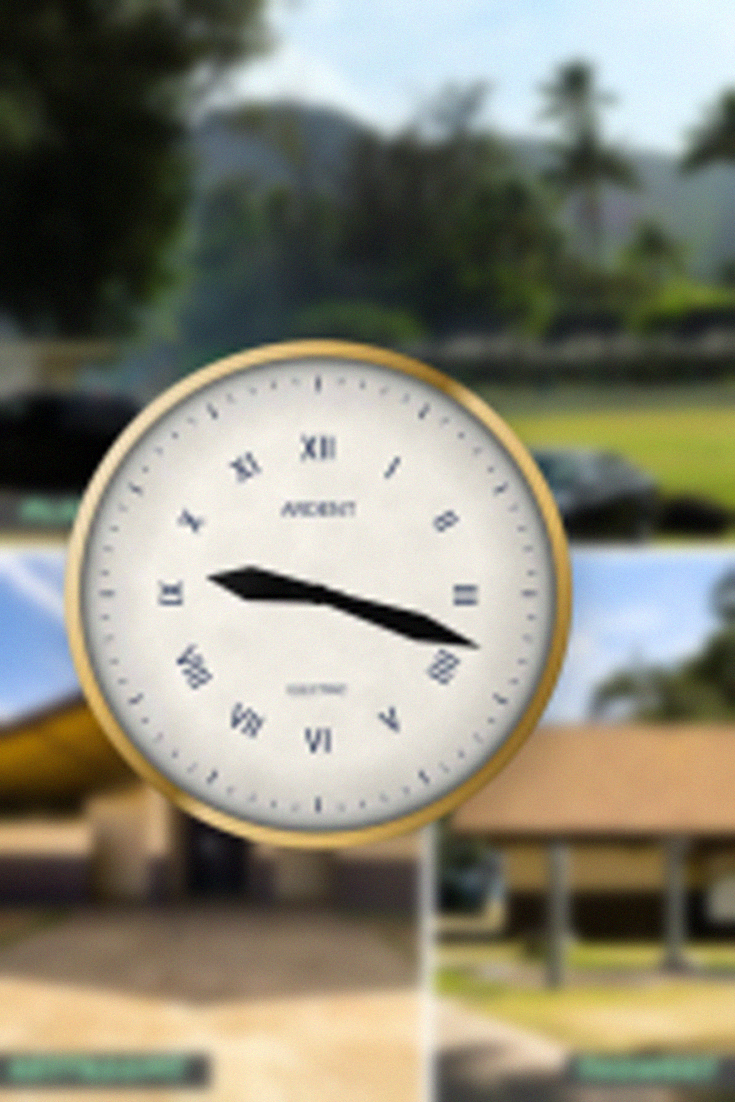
{"hour": 9, "minute": 18}
